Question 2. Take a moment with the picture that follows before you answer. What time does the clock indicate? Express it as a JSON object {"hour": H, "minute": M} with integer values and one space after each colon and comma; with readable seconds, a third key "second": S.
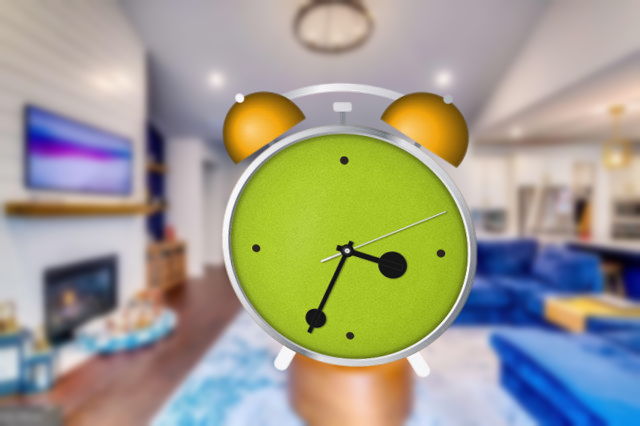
{"hour": 3, "minute": 34, "second": 11}
